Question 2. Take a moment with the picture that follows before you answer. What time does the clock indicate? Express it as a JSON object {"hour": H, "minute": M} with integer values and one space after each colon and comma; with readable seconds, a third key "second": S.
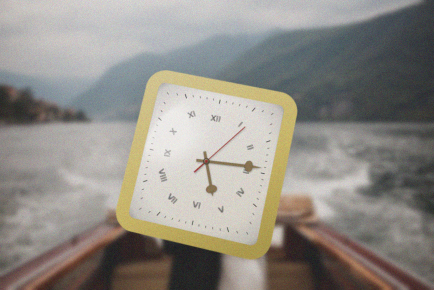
{"hour": 5, "minute": 14, "second": 6}
